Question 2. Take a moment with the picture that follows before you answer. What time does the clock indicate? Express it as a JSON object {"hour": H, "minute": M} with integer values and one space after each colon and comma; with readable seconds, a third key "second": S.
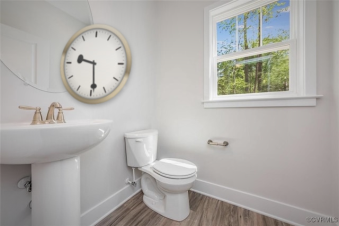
{"hour": 9, "minute": 29}
